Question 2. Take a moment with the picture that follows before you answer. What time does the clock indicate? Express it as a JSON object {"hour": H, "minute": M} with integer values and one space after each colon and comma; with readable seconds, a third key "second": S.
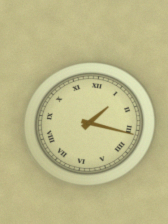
{"hour": 1, "minute": 16}
